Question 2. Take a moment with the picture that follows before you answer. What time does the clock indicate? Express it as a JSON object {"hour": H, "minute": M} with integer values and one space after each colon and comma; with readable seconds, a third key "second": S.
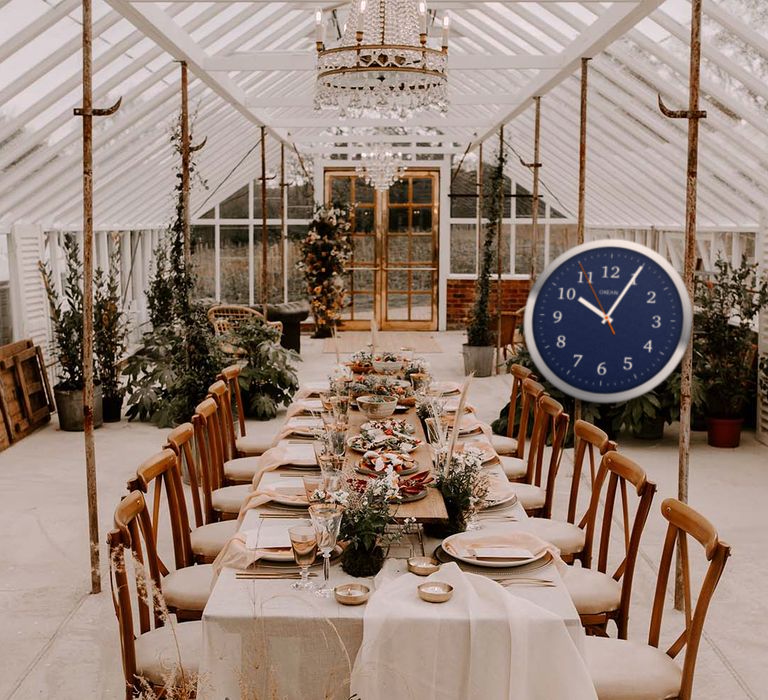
{"hour": 10, "minute": 4, "second": 55}
